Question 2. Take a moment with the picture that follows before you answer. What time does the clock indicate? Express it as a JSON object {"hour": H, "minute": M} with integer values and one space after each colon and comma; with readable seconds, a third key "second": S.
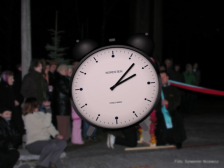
{"hour": 2, "minute": 7}
